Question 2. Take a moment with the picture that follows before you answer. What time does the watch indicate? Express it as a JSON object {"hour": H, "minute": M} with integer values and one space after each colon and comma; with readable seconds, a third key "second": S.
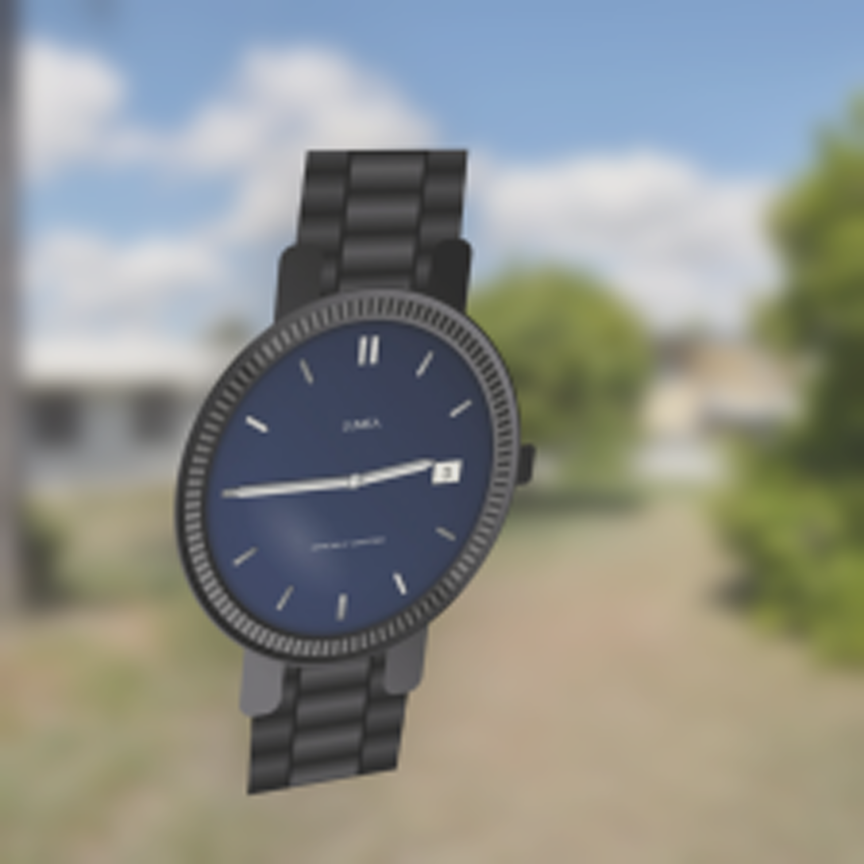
{"hour": 2, "minute": 45}
